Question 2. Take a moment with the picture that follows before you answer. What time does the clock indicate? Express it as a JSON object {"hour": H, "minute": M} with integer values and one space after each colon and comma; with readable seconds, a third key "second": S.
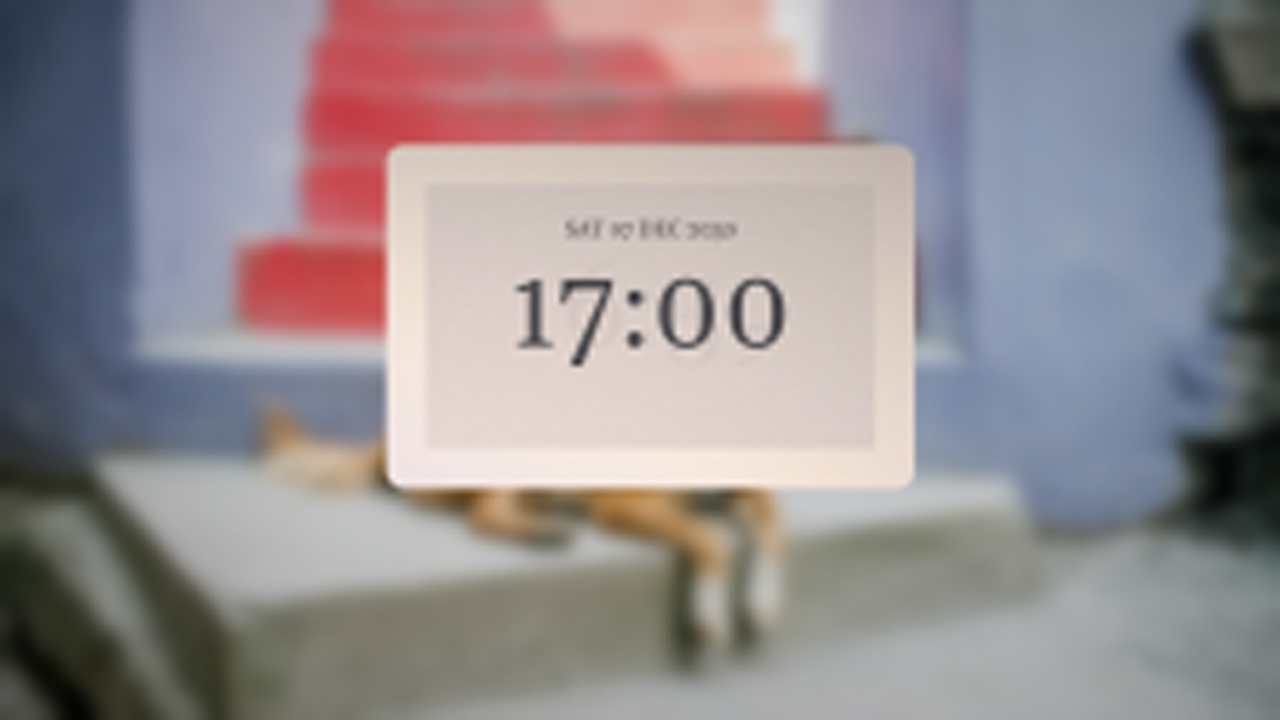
{"hour": 17, "minute": 0}
